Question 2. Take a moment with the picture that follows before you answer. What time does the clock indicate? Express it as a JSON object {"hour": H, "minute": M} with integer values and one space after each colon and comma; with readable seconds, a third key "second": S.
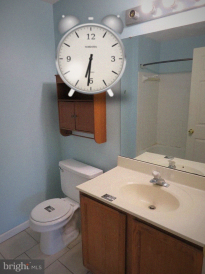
{"hour": 6, "minute": 31}
